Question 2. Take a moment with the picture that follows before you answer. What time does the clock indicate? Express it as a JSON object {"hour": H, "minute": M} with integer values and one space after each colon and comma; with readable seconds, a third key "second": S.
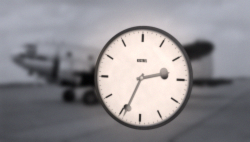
{"hour": 2, "minute": 34}
